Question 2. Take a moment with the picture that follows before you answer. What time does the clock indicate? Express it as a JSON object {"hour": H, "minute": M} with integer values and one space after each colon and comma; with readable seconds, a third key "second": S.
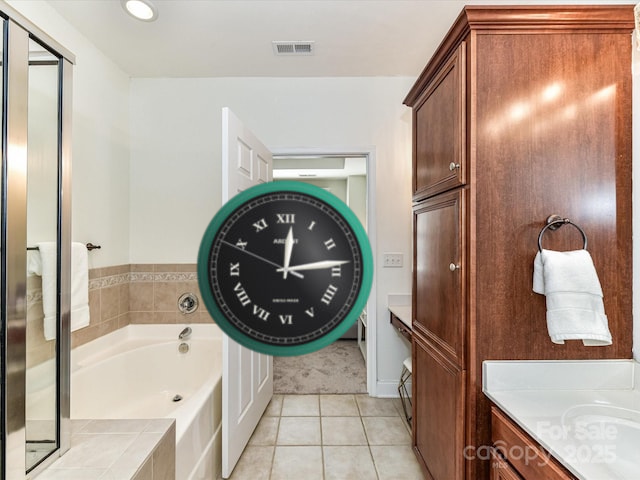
{"hour": 12, "minute": 13, "second": 49}
